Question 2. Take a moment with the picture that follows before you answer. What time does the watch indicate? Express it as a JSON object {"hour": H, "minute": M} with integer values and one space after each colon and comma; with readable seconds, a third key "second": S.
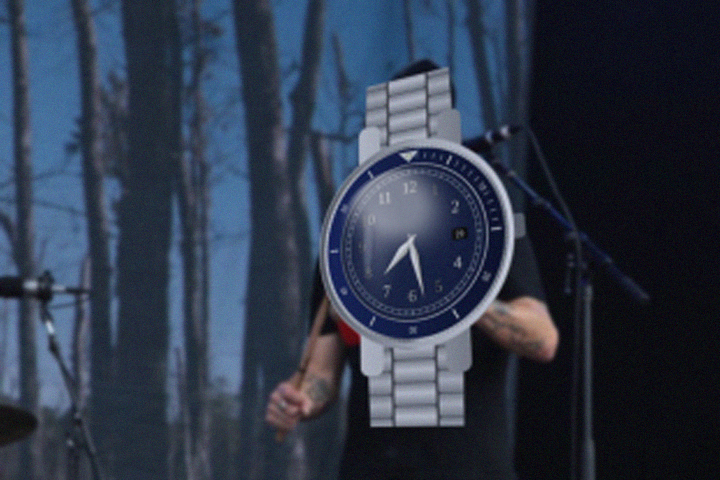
{"hour": 7, "minute": 28}
